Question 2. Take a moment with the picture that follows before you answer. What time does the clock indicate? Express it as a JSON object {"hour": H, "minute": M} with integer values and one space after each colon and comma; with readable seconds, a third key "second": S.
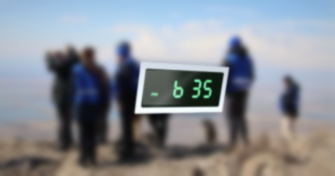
{"hour": 6, "minute": 35}
